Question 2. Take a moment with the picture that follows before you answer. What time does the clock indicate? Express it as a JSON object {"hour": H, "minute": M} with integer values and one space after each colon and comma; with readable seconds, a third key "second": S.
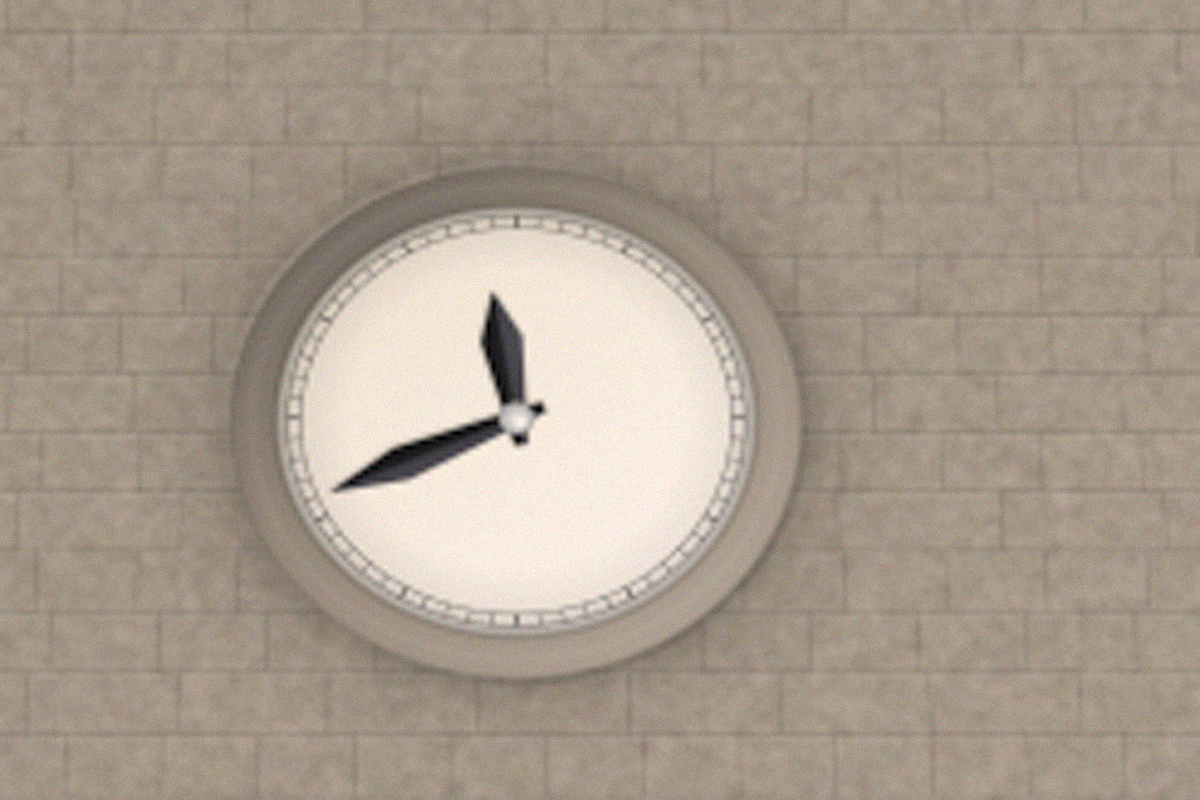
{"hour": 11, "minute": 41}
